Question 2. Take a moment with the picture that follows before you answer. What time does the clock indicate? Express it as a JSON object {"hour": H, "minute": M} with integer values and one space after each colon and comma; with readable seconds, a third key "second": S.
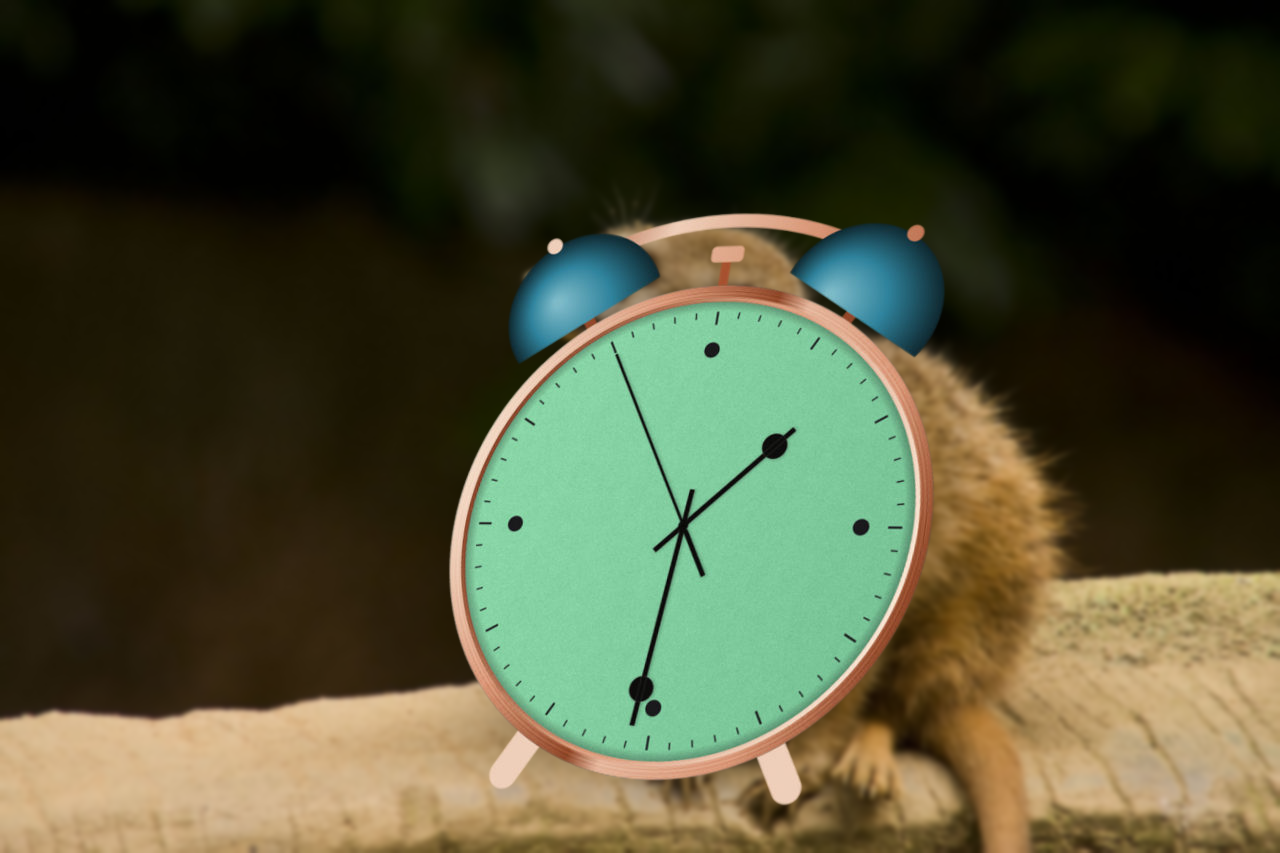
{"hour": 1, "minute": 30, "second": 55}
